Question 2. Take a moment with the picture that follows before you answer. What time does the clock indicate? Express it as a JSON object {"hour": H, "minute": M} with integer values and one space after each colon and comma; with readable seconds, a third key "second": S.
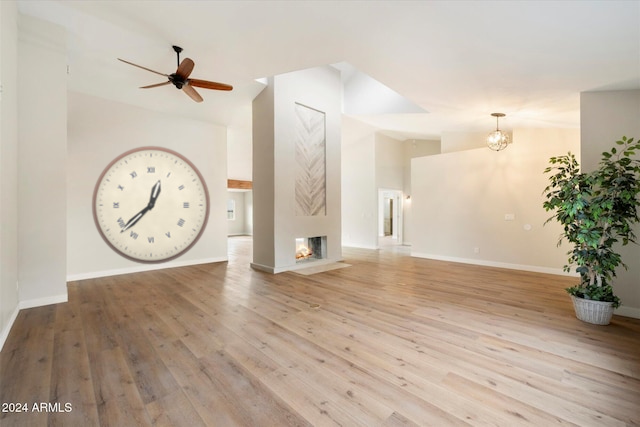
{"hour": 12, "minute": 38}
